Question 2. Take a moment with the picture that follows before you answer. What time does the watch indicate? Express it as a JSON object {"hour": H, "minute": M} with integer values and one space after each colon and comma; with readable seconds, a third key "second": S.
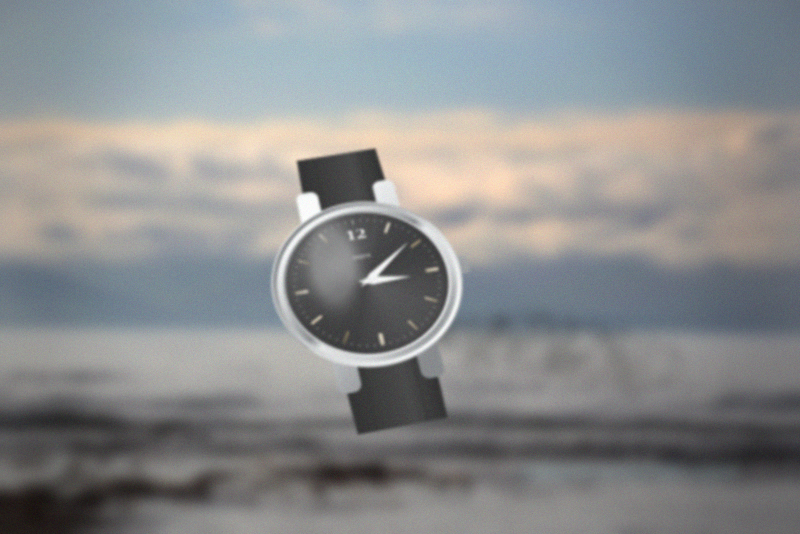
{"hour": 3, "minute": 9}
